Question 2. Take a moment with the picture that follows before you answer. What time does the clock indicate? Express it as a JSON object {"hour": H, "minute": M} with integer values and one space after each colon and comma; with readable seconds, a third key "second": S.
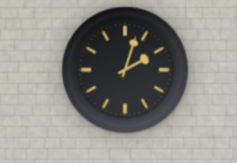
{"hour": 2, "minute": 3}
